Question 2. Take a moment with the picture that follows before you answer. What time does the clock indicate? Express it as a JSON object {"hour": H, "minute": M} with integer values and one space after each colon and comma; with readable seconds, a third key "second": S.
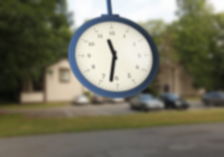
{"hour": 11, "minute": 32}
